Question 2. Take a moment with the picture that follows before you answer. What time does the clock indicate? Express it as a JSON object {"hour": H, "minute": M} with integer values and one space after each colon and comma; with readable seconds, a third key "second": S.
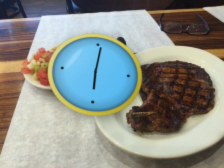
{"hour": 6, "minute": 1}
